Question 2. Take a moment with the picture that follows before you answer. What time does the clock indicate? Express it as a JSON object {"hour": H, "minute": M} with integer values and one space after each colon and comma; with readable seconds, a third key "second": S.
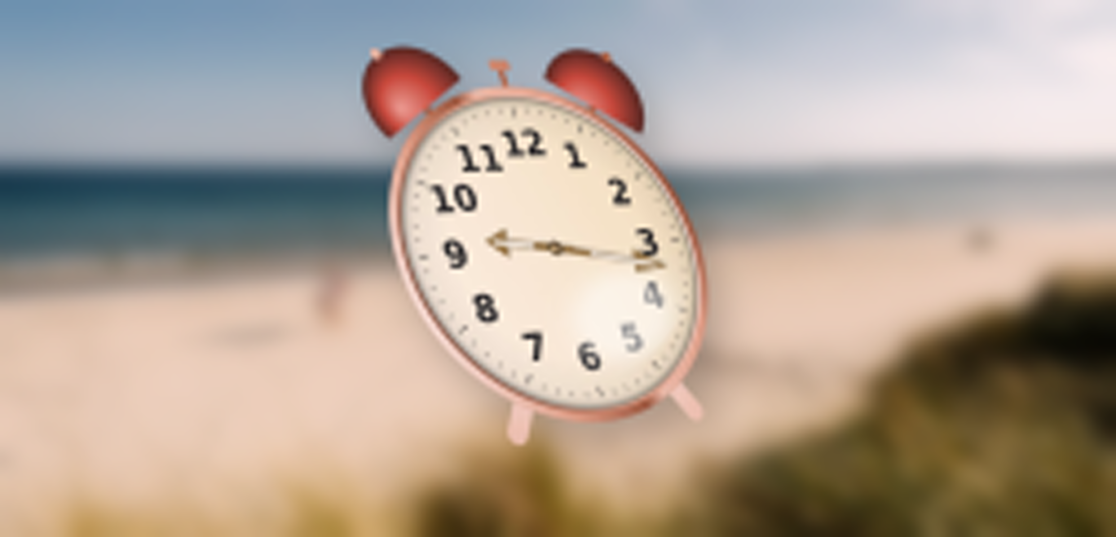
{"hour": 9, "minute": 17}
